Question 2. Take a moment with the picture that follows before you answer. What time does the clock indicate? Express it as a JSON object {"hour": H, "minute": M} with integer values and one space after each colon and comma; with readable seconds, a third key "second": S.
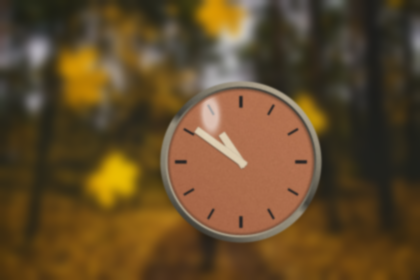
{"hour": 10, "minute": 51}
